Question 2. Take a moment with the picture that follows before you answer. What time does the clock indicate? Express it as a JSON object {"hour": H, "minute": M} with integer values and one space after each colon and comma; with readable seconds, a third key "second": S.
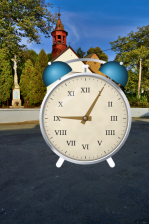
{"hour": 9, "minute": 5}
